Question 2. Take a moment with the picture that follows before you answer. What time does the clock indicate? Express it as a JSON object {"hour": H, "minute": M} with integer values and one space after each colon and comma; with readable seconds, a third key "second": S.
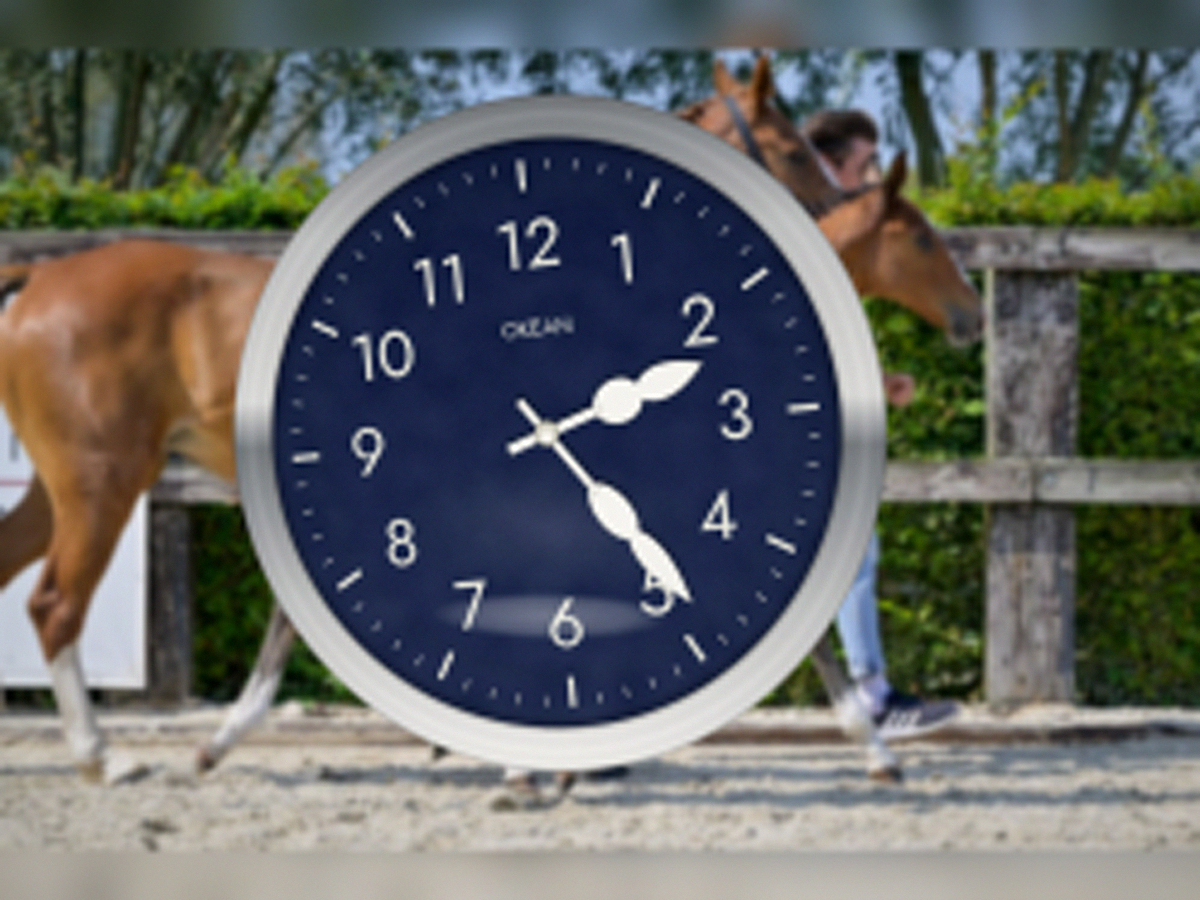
{"hour": 2, "minute": 24}
